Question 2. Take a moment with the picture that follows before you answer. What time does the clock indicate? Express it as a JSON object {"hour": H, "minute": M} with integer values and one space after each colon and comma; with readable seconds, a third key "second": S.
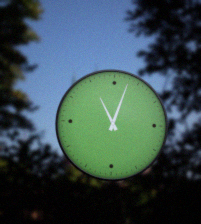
{"hour": 11, "minute": 3}
